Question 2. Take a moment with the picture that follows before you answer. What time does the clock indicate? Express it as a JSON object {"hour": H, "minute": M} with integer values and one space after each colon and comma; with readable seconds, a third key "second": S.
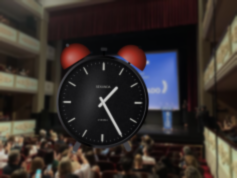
{"hour": 1, "minute": 25}
